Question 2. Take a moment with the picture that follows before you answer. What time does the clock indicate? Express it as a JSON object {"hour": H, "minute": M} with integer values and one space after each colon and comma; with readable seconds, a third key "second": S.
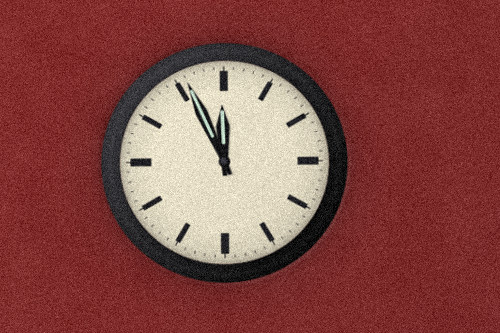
{"hour": 11, "minute": 56}
